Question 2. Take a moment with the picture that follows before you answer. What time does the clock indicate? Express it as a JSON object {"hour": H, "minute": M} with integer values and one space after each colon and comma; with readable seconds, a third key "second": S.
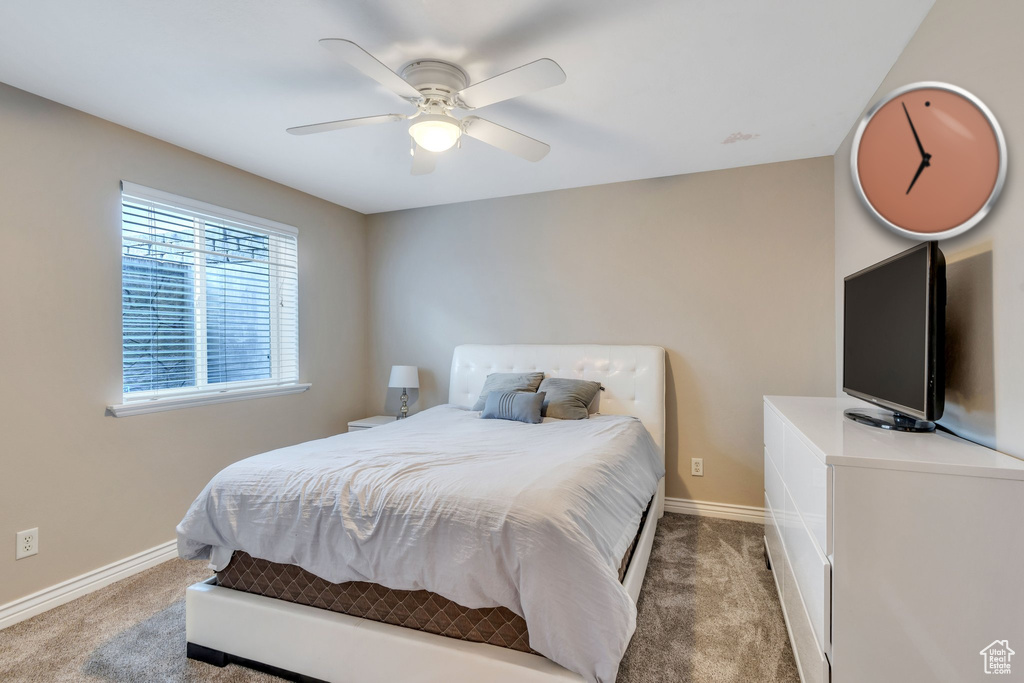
{"hour": 6, "minute": 56}
